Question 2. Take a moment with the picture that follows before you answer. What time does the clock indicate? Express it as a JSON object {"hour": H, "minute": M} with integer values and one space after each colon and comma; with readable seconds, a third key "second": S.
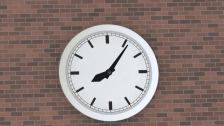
{"hour": 8, "minute": 6}
